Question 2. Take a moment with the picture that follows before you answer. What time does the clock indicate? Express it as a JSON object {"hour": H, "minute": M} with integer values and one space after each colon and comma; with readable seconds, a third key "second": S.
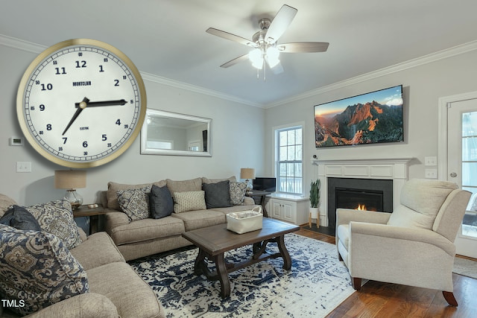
{"hour": 7, "minute": 15}
